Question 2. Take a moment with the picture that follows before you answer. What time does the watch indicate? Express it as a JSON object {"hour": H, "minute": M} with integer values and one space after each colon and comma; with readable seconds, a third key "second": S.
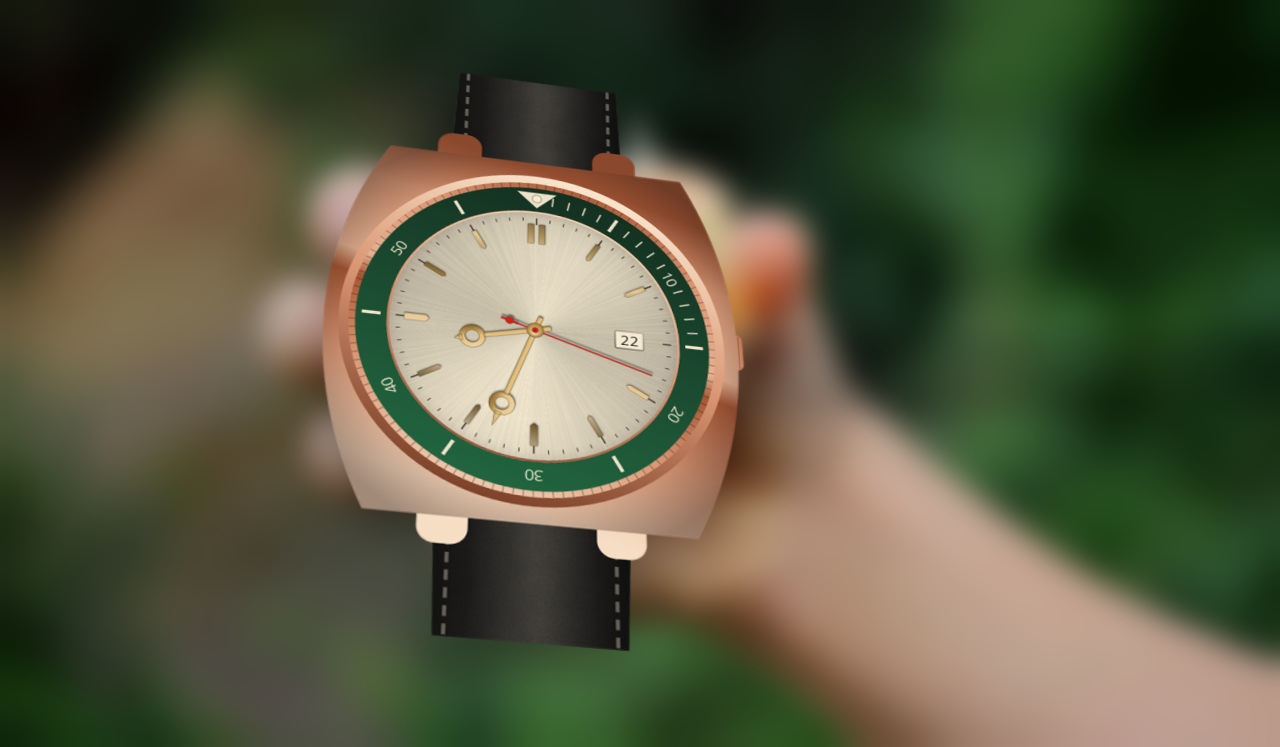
{"hour": 8, "minute": 33, "second": 18}
